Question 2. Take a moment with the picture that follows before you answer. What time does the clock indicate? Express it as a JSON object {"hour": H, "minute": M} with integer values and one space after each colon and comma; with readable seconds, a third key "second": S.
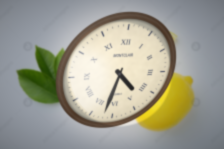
{"hour": 4, "minute": 32}
